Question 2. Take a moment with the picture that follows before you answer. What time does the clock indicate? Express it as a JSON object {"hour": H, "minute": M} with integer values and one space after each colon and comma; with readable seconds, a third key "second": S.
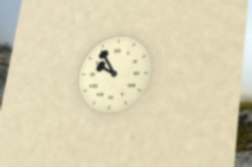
{"hour": 9, "minute": 54}
